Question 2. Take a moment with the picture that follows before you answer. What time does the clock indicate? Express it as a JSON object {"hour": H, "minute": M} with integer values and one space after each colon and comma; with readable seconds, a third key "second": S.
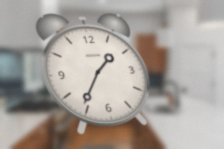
{"hour": 1, "minute": 36}
